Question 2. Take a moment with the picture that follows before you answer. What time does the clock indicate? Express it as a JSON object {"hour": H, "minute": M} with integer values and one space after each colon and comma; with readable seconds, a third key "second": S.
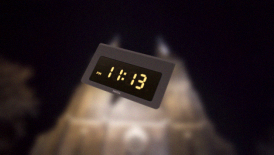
{"hour": 11, "minute": 13}
